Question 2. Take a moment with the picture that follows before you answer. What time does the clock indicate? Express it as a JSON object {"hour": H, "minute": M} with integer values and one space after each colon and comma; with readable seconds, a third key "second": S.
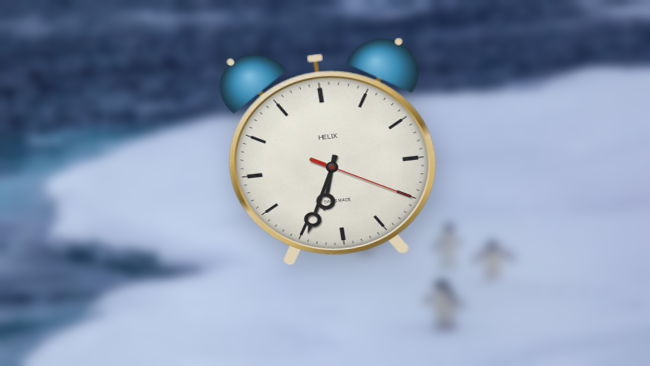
{"hour": 6, "minute": 34, "second": 20}
